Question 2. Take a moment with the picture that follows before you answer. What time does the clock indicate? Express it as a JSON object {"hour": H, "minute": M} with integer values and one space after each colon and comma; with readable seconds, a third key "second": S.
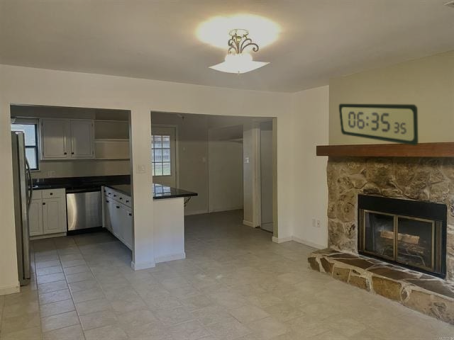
{"hour": 6, "minute": 35, "second": 35}
